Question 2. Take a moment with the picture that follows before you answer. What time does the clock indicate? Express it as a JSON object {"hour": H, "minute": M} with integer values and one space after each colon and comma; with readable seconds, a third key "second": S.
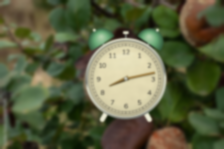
{"hour": 8, "minute": 13}
